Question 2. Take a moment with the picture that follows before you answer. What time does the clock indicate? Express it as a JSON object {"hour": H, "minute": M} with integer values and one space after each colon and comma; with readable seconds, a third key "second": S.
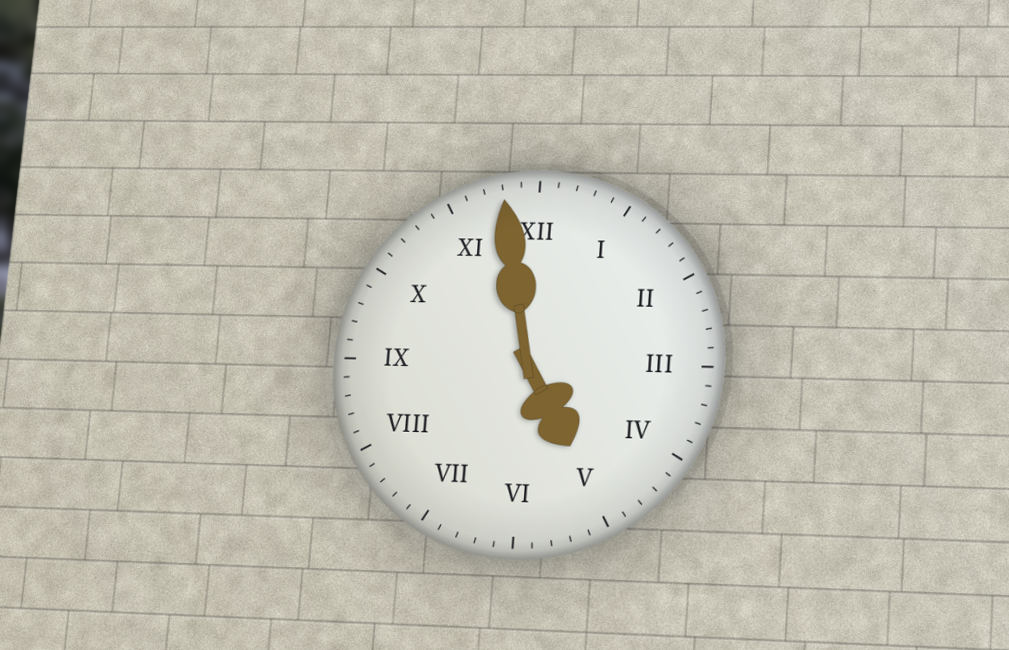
{"hour": 4, "minute": 58}
